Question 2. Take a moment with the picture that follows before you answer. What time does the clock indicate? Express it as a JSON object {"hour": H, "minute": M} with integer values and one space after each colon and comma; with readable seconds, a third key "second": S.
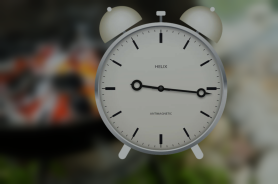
{"hour": 9, "minute": 16}
